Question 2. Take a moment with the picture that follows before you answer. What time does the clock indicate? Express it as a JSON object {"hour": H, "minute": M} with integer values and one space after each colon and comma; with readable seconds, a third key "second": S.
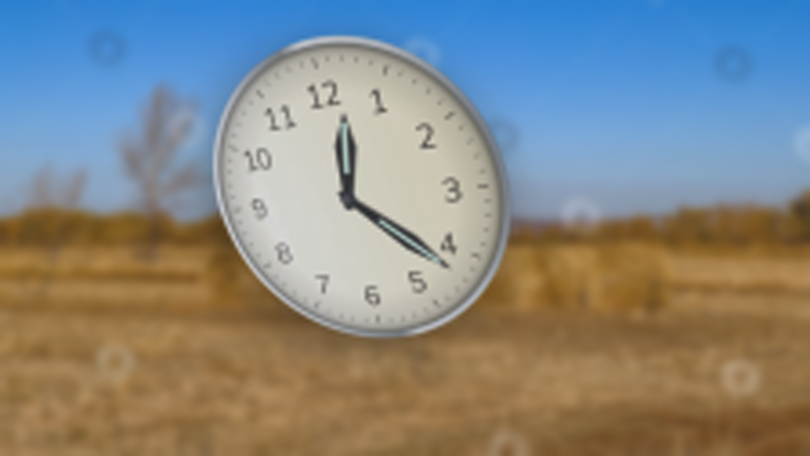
{"hour": 12, "minute": 22}
